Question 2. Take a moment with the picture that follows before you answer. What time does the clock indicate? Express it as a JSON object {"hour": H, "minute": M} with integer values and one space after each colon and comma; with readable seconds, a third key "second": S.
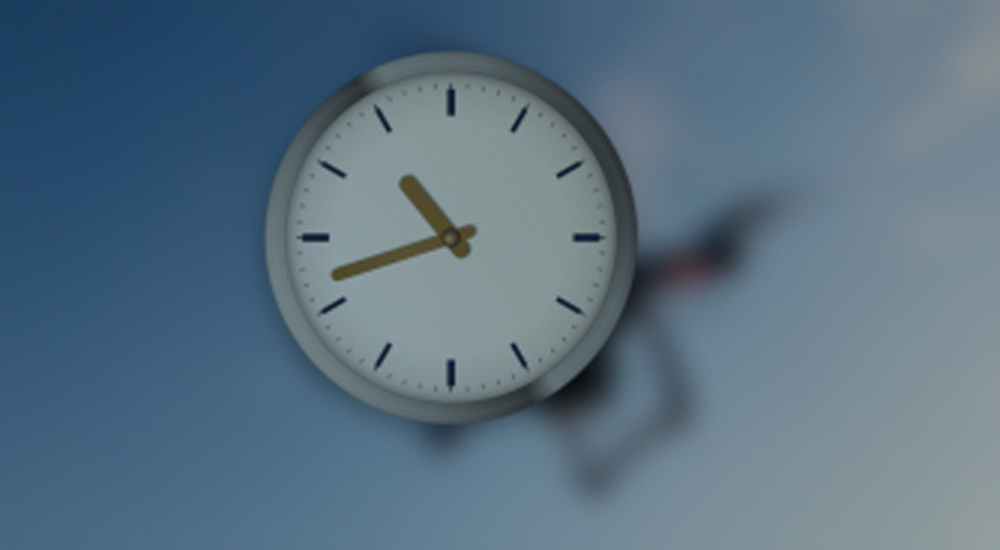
{"hour": 10, "minute": 42}
